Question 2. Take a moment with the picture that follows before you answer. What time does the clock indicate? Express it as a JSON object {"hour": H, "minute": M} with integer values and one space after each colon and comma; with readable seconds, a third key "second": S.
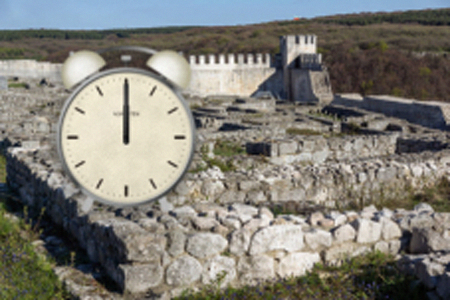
{"hour": 12, "minute": 0}
